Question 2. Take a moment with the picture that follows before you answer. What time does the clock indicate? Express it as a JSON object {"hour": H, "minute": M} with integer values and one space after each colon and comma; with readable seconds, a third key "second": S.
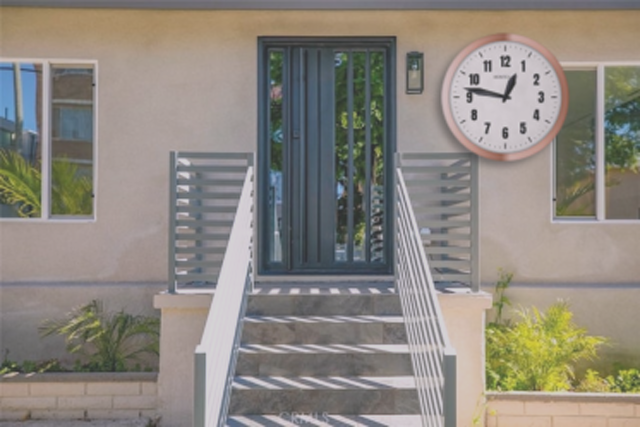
{"hour": 12, "minute": 47}
